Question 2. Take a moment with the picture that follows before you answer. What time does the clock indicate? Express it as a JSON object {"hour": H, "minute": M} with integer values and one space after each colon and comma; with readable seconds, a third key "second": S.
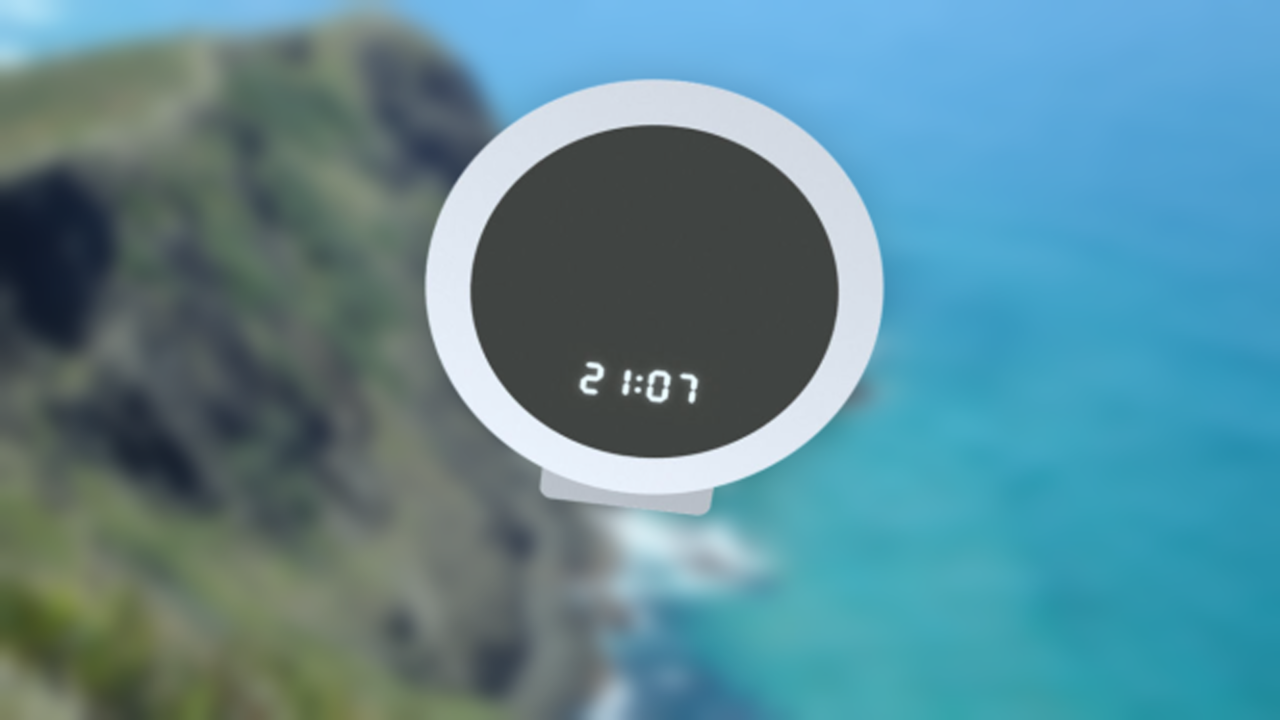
{"hour": 21, "minute": 7}
